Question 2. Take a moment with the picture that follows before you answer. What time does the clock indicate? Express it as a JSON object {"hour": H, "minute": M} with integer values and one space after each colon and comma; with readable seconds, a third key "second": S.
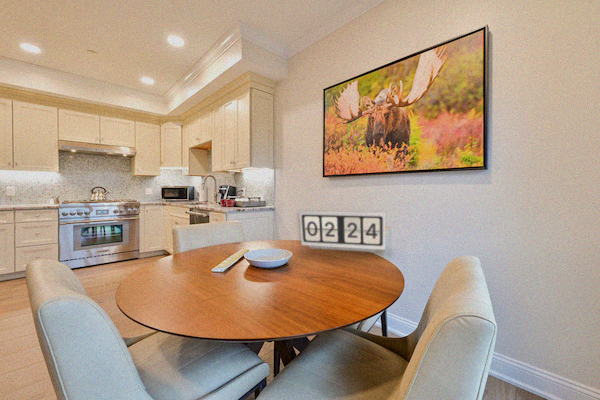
{"hour": 2, "minute": 24}
